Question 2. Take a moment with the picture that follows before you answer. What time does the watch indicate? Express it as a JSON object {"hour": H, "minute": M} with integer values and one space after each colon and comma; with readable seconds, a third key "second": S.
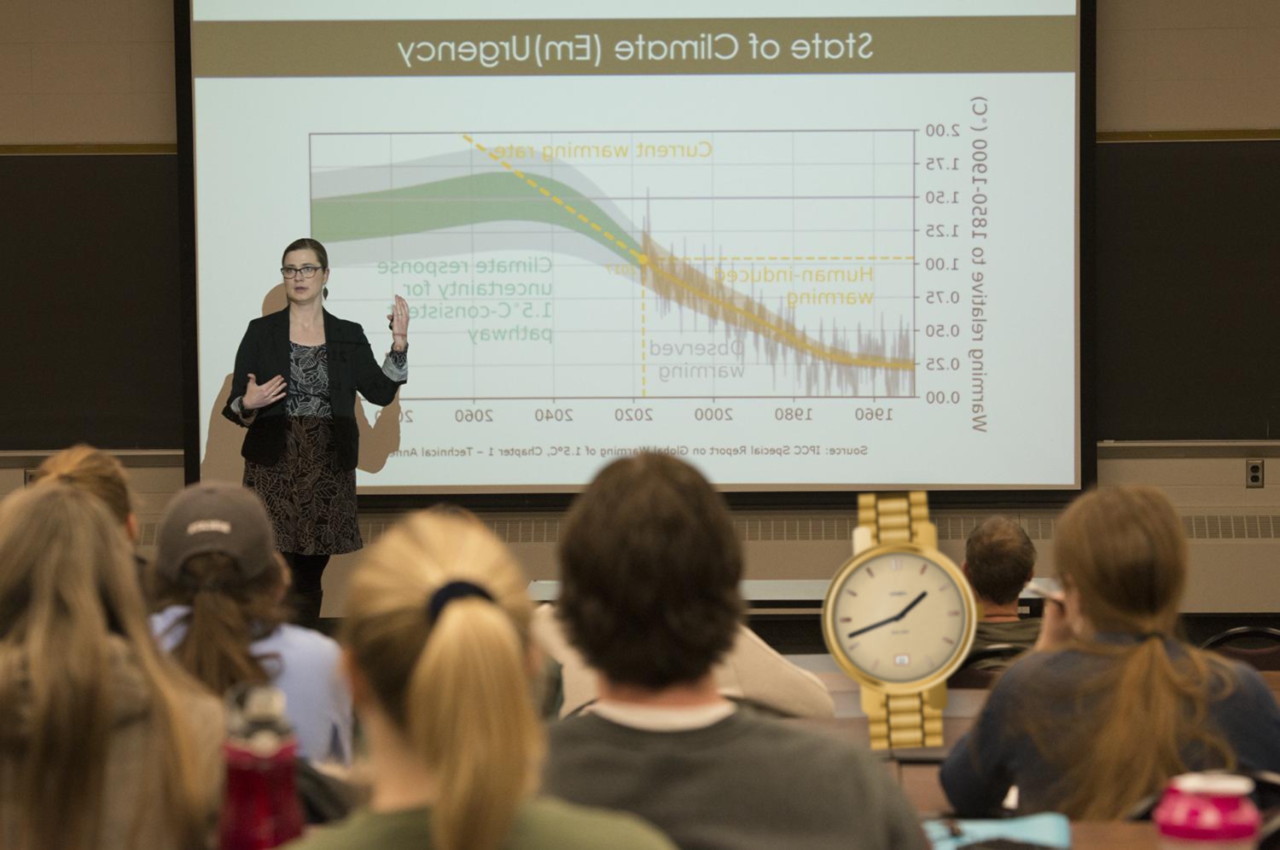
{"hour": 1, "minute": 42}
